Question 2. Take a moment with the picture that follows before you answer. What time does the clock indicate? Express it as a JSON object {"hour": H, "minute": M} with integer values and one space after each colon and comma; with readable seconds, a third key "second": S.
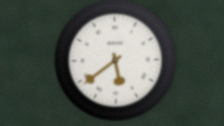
{"hour": 5, "minute": 39}
